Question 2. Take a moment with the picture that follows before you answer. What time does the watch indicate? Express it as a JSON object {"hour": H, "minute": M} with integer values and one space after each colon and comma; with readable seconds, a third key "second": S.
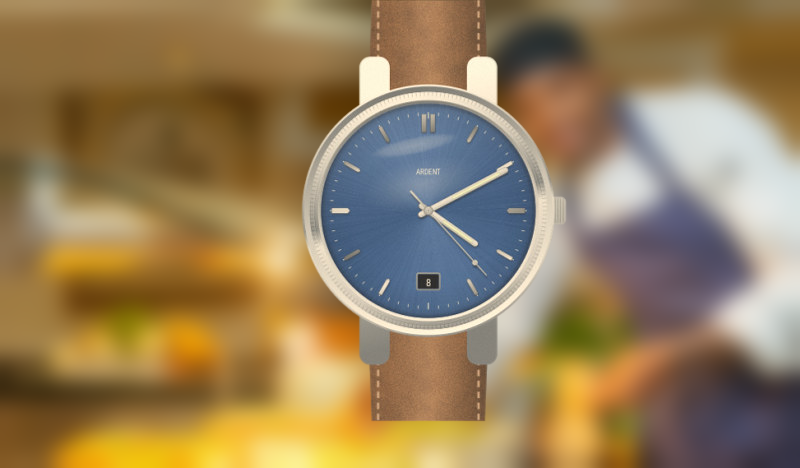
{"hour": 4, "minute": 10, "second": 23}
